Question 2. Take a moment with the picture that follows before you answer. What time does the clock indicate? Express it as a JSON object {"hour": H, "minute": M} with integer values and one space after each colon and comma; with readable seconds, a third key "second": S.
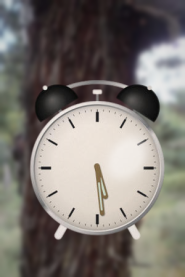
{"hour": 5, "minute": 29}
